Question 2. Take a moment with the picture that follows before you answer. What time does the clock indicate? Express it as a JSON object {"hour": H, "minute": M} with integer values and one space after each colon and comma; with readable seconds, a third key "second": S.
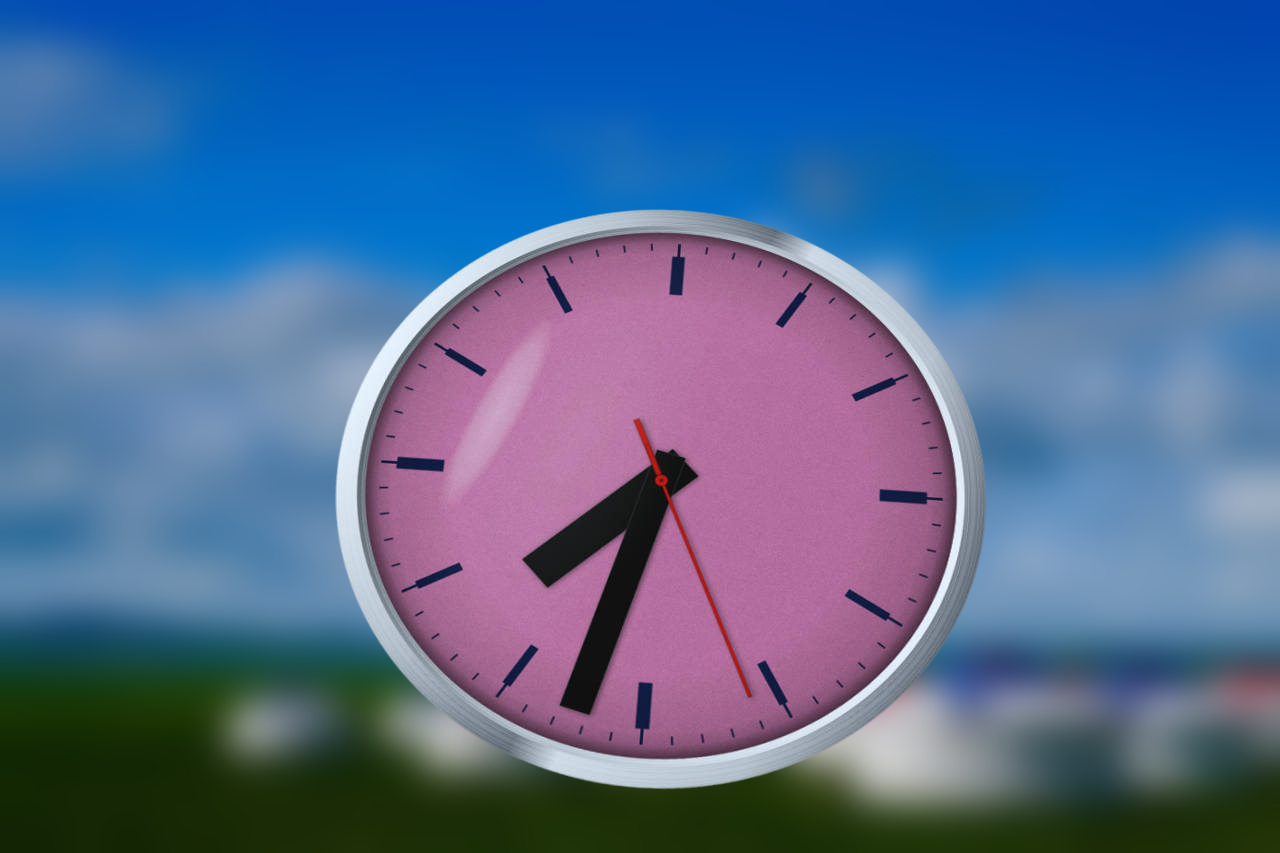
{"hour": 7, "minute": 32, "second": 26}
